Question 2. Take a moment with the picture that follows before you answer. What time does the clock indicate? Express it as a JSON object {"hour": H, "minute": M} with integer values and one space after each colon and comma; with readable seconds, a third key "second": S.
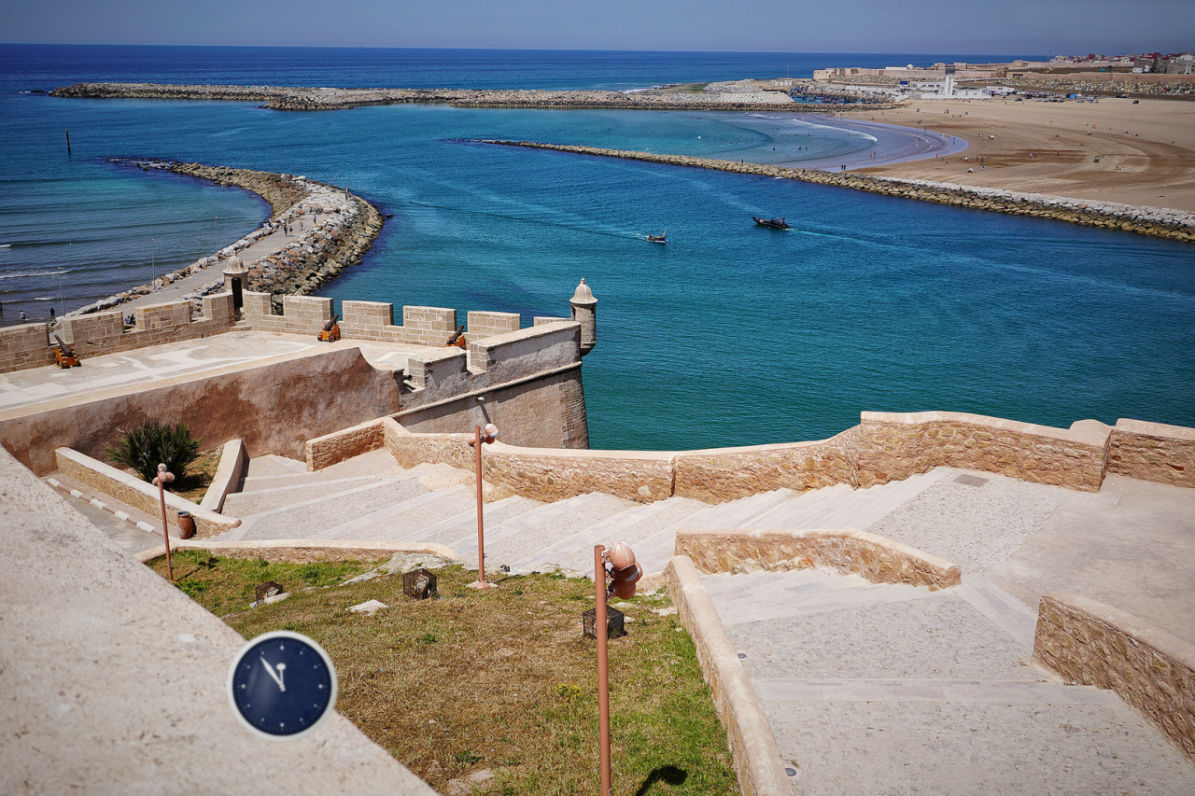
{"hour": 11, "minute": 54}
